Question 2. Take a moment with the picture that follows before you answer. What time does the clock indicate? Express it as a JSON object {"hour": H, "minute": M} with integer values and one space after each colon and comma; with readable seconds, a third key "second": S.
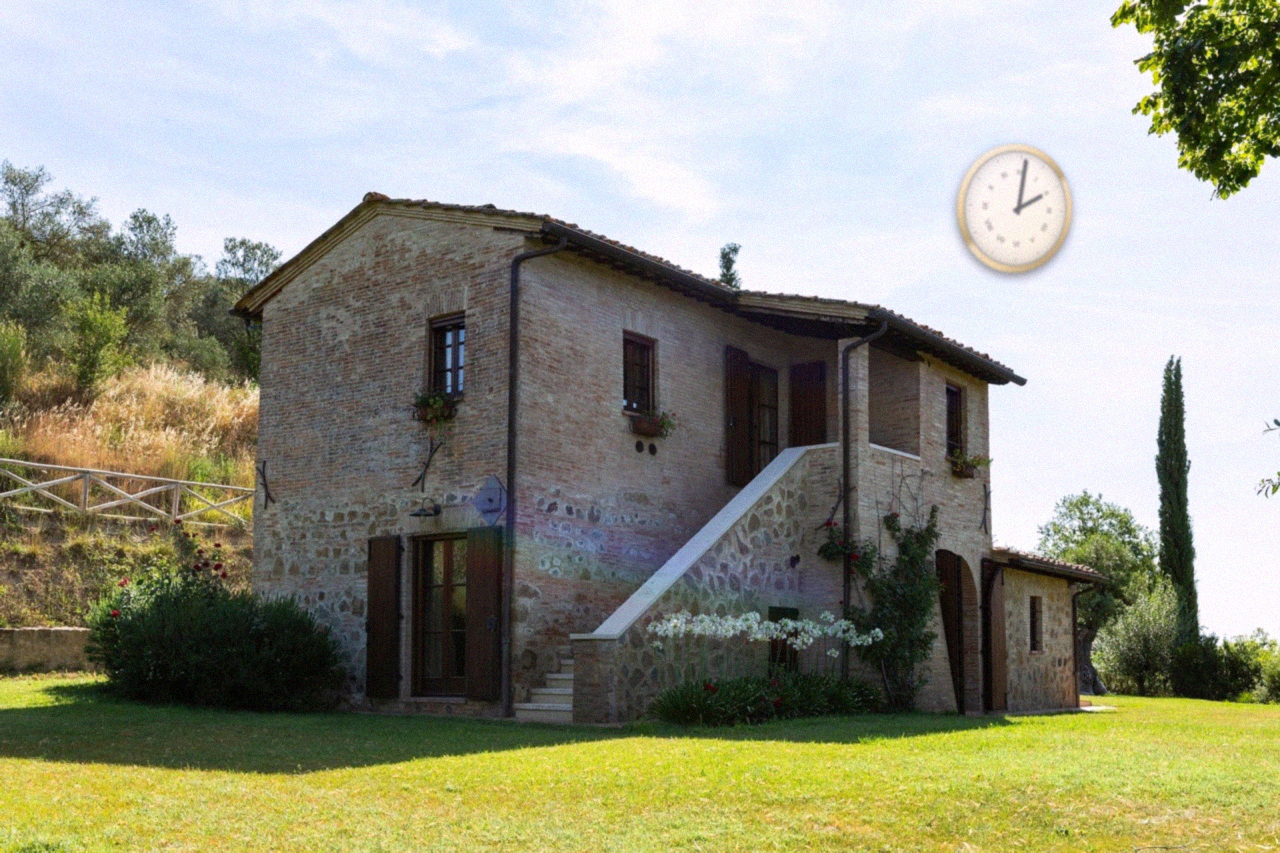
{"hour": 2, "minute": 1}
